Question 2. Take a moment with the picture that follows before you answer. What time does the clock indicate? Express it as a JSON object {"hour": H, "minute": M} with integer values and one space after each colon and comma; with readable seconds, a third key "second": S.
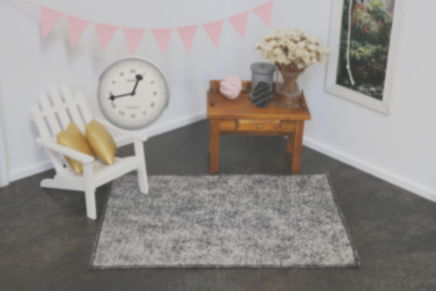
{"hour": 12, "minute": 43}
